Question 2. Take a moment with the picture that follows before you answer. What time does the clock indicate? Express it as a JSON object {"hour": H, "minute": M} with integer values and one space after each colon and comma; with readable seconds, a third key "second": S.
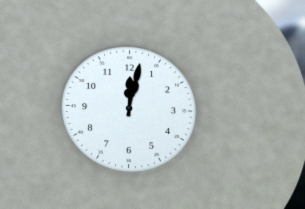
{"hour": 12, "minute": 2}
